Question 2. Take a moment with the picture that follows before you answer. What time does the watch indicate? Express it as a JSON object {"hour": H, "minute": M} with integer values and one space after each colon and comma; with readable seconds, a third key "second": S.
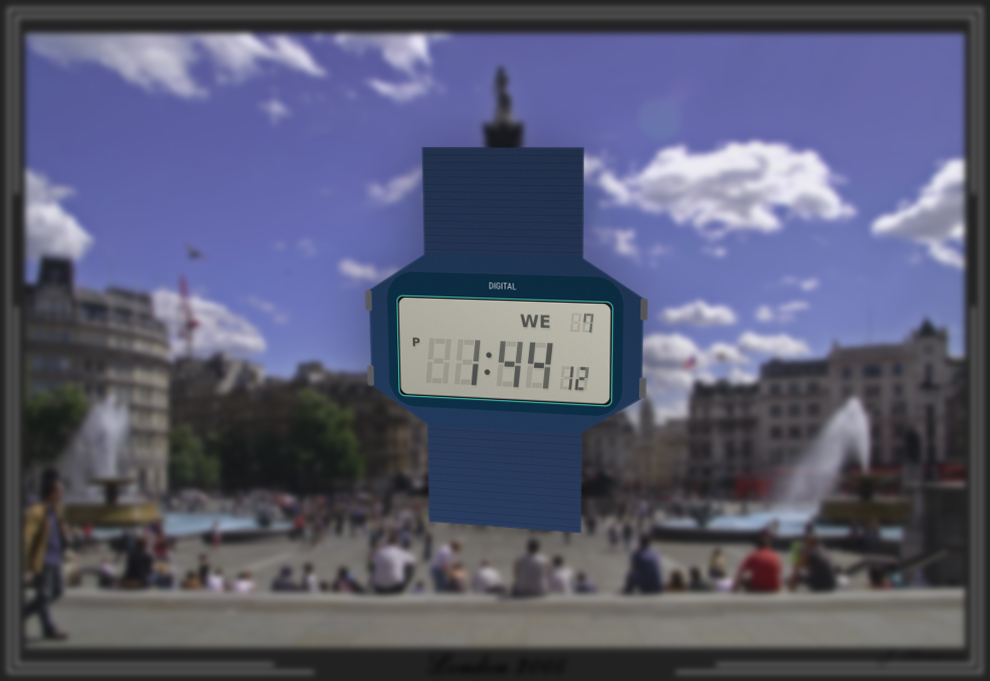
{"hour": 1, "minute": 44, "second": 12}
